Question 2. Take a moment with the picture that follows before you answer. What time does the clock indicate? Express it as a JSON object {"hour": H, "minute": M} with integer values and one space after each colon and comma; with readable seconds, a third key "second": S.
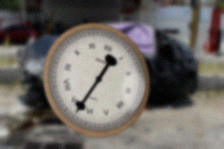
{"hour": 12, "minute": 33}
